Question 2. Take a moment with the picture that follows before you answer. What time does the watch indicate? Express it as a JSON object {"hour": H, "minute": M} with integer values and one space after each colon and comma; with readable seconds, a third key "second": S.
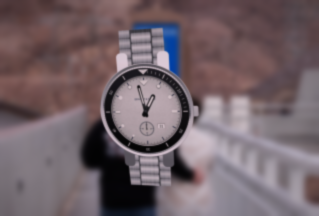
{"hour": 12, "minute": 58}
